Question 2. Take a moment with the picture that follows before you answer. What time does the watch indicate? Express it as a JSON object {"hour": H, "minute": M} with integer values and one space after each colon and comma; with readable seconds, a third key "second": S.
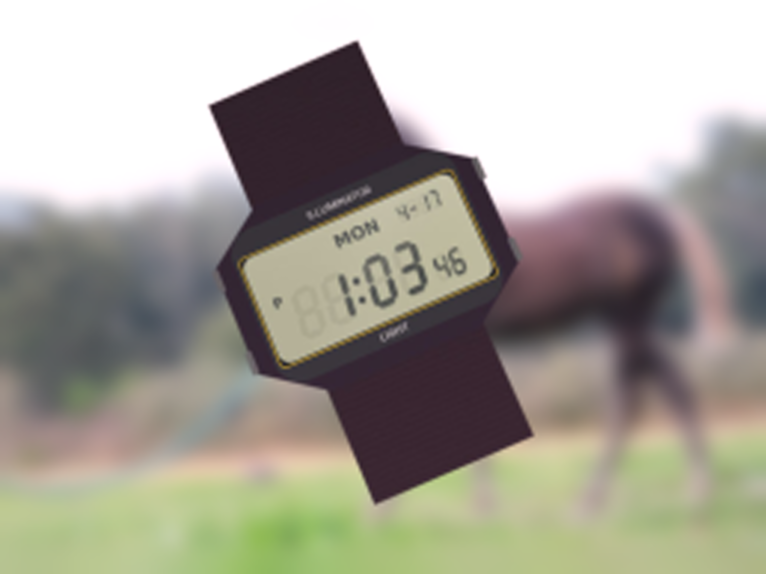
{"hour": 1, "minute": 3, "second": 46}
